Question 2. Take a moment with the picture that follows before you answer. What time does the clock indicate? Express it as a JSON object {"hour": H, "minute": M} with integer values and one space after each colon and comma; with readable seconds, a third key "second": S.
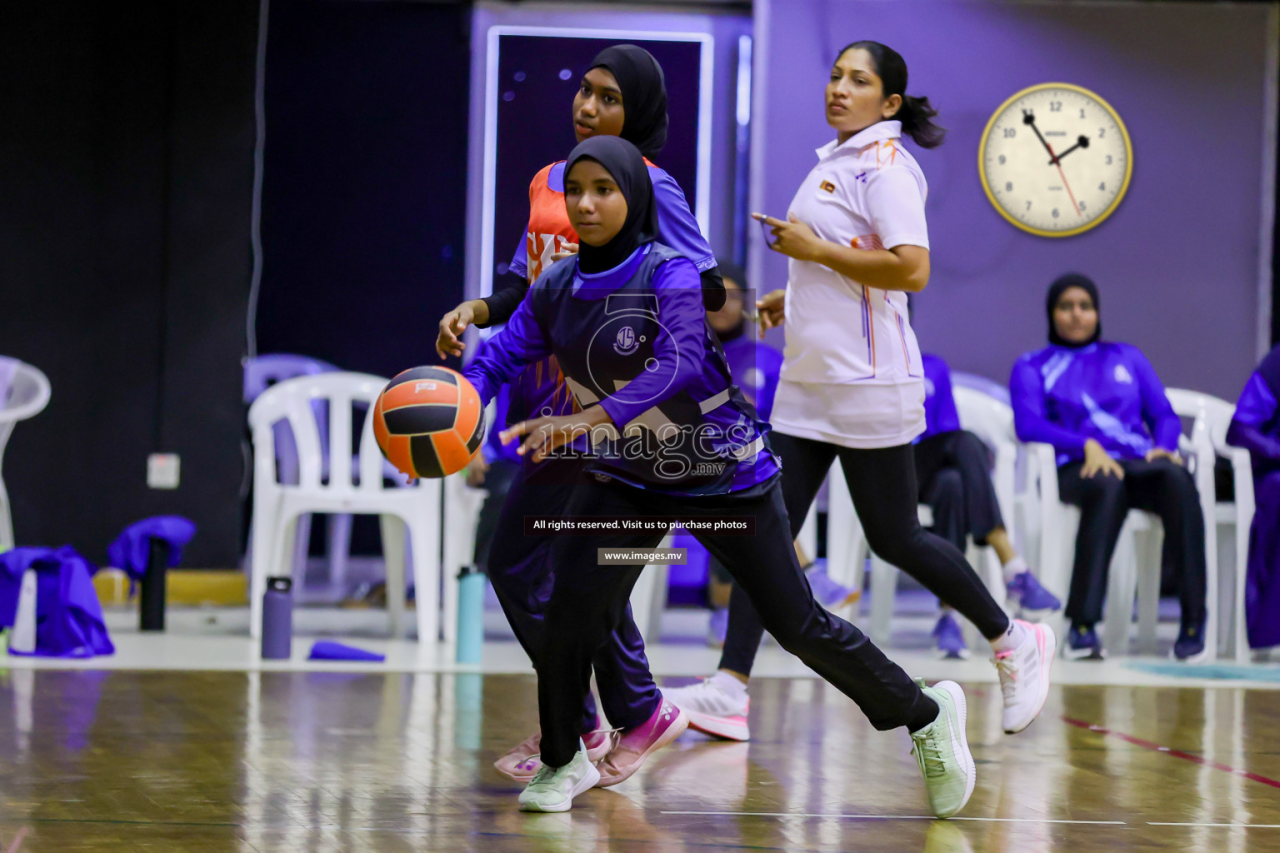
{"hour": 1, "minute": 54, "second": 26}
